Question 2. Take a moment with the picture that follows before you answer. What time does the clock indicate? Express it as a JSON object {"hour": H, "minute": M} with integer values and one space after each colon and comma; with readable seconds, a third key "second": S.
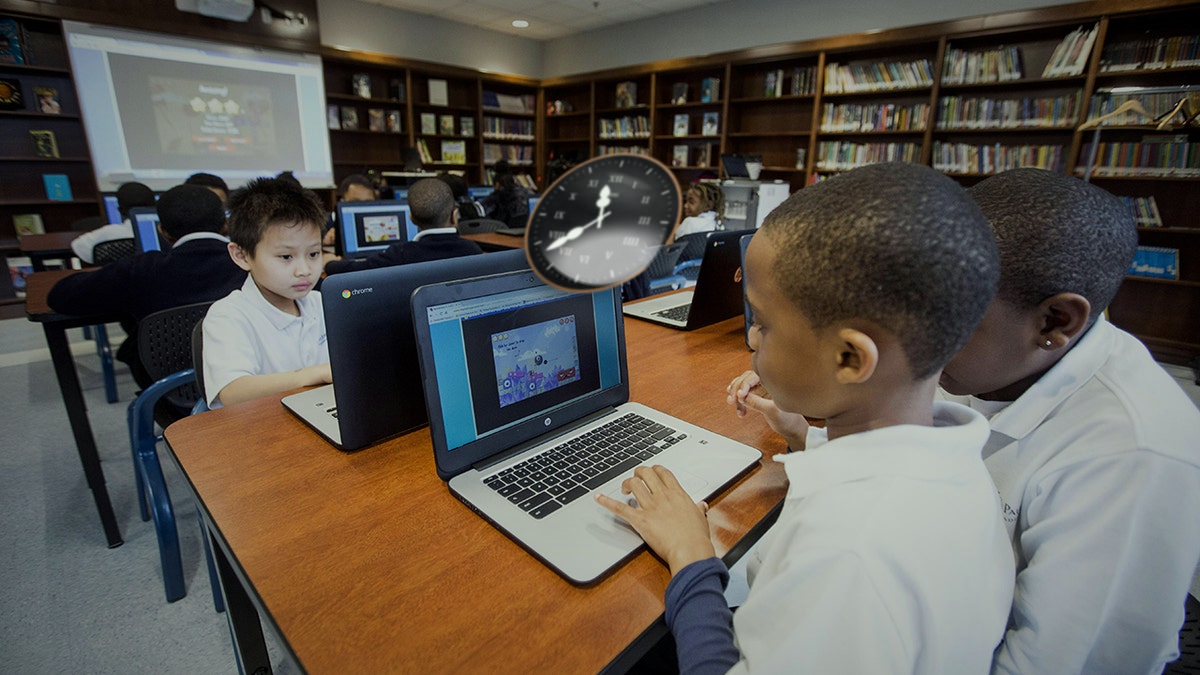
{"hour": 11, "minute": 38}
